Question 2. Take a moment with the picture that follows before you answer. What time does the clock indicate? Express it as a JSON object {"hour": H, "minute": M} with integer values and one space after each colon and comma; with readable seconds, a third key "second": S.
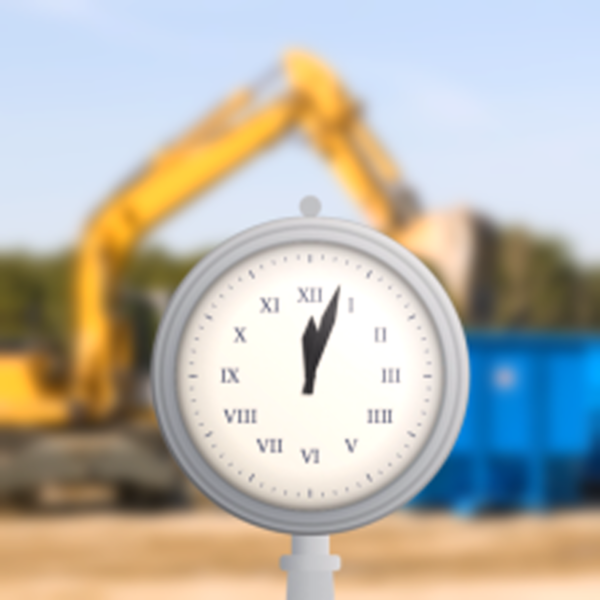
{"hour": 12, "minute": 3}
